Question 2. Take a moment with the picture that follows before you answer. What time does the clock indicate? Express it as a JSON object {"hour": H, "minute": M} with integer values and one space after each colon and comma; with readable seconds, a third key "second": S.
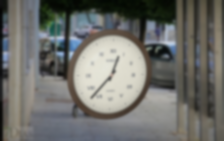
{"hour": 12, "minute": 37}
